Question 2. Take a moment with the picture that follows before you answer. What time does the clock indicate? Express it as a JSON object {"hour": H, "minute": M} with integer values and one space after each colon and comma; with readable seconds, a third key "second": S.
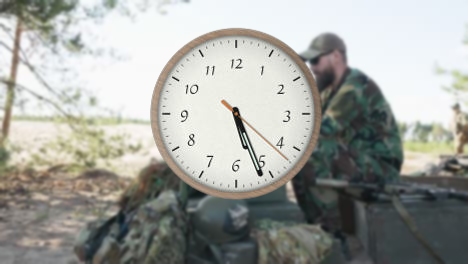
{"hour": 5, "minute": 26, "second": 22}
